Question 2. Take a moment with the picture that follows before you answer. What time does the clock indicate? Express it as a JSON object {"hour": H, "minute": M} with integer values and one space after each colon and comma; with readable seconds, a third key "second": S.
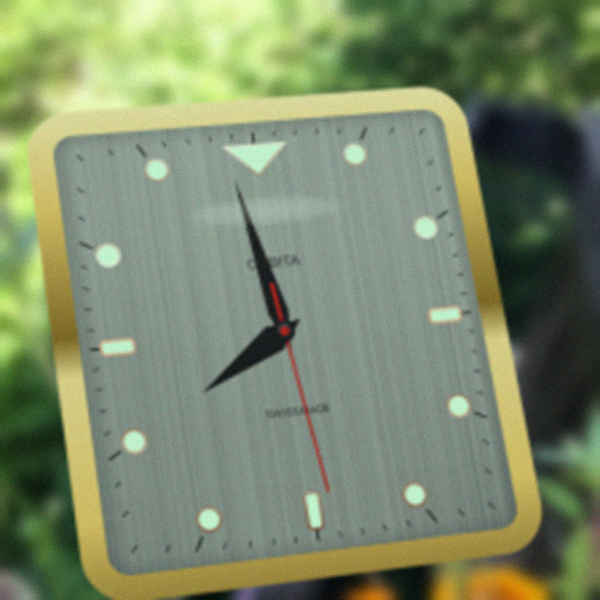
{"hour": 7, "minute": 58, "second": 29}
